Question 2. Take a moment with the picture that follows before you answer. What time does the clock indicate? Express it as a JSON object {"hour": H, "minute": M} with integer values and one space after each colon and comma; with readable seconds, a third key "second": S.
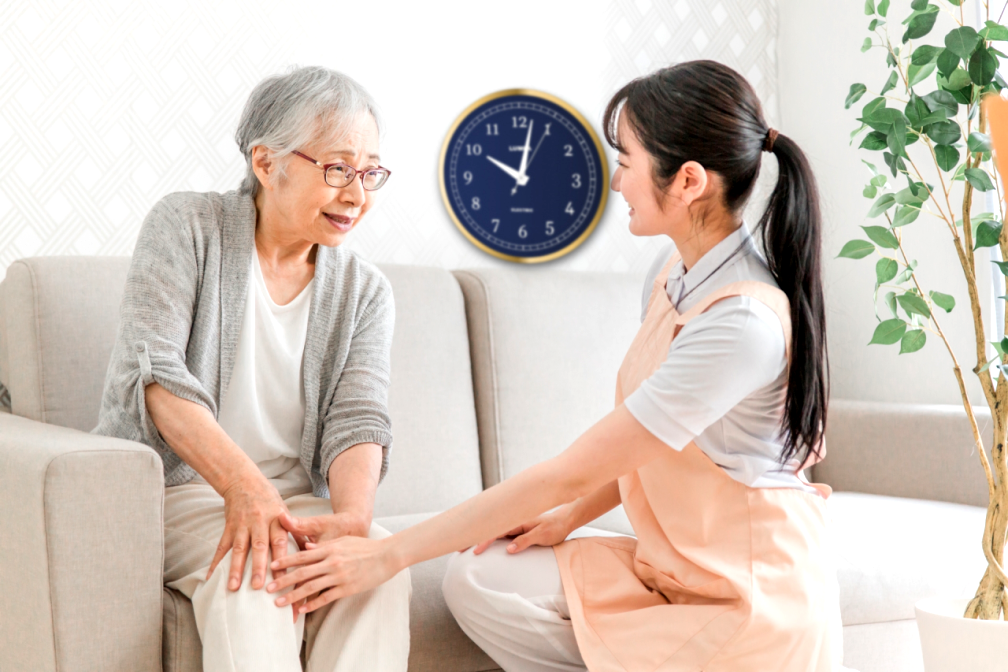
{"hour": 10, "minute": 2, "second": 5}
